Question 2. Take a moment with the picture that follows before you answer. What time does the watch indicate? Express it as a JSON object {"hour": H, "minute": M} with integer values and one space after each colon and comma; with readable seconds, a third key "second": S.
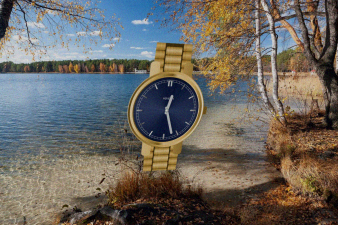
{"hour": 12, "minute": 27}
